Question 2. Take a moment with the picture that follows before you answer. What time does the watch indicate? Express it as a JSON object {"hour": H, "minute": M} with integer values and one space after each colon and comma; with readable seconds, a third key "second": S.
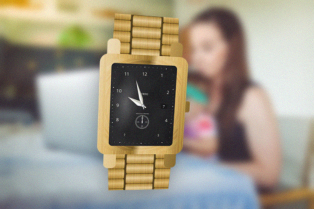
{"hour": 9, "minute": 57}
